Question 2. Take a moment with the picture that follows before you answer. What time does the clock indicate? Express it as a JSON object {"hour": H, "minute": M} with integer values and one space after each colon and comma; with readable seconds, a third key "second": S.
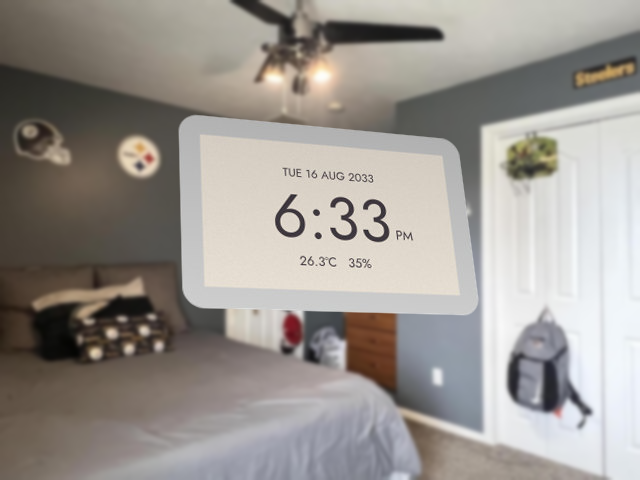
{"hour": 6, "minute": 33}
